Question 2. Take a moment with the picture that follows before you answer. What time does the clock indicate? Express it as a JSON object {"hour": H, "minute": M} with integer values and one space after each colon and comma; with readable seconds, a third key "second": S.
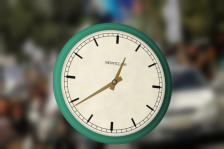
{"hour": 12, "minute": 39}
